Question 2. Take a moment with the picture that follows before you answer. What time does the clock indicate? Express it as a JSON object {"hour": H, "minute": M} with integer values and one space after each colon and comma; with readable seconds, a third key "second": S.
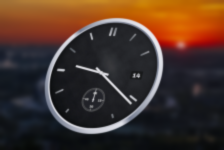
{"hour": 9, "minute": 21}
